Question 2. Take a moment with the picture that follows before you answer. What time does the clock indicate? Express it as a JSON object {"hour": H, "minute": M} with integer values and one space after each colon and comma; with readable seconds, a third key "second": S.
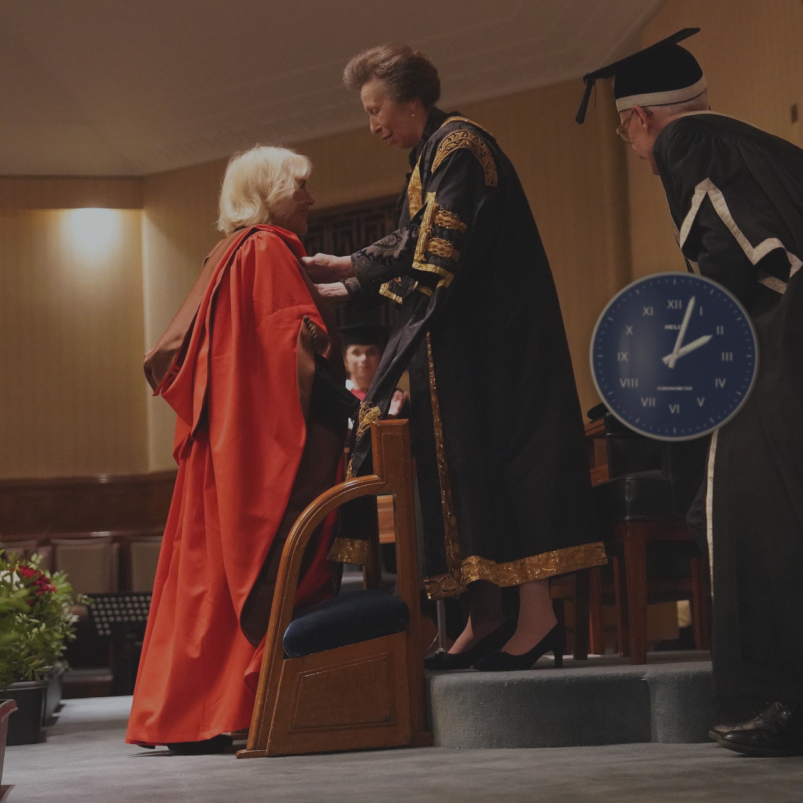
{"hour": 2, "minute": 3}
